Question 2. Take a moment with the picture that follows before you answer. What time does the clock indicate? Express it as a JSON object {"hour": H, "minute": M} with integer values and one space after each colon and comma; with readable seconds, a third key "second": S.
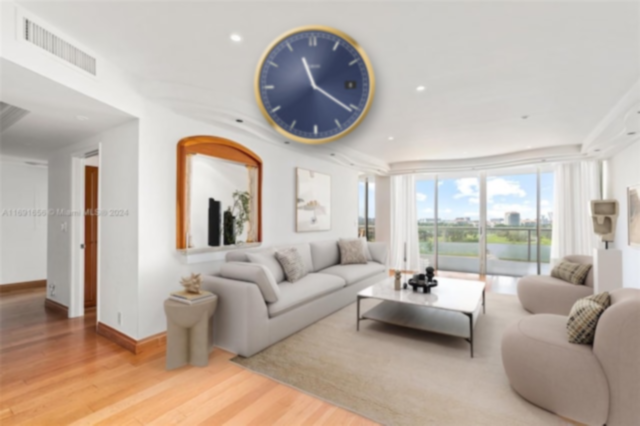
{"hour": 11, "minute": 21}
